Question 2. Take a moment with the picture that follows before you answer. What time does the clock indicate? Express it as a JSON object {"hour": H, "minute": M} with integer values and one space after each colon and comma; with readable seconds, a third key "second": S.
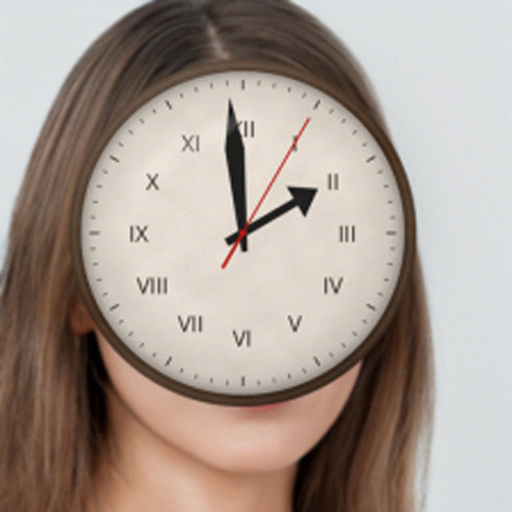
{"hour": 1, "minute": 59, "second": 5}
